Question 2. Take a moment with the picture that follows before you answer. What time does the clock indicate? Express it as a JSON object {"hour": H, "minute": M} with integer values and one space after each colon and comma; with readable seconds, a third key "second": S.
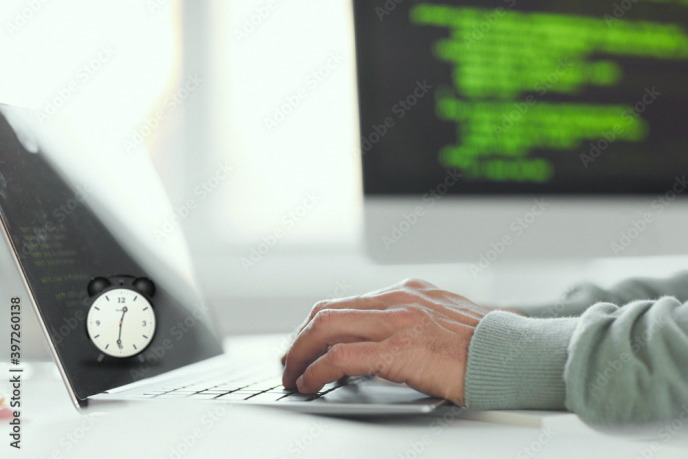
{"hour": 12, "minute": 31}
